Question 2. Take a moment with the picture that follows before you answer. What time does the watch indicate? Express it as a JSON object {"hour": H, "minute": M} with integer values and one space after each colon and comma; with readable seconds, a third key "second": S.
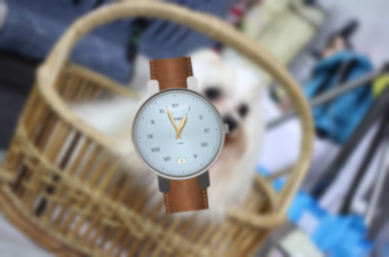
{"hour": 12, "minute": 57}
